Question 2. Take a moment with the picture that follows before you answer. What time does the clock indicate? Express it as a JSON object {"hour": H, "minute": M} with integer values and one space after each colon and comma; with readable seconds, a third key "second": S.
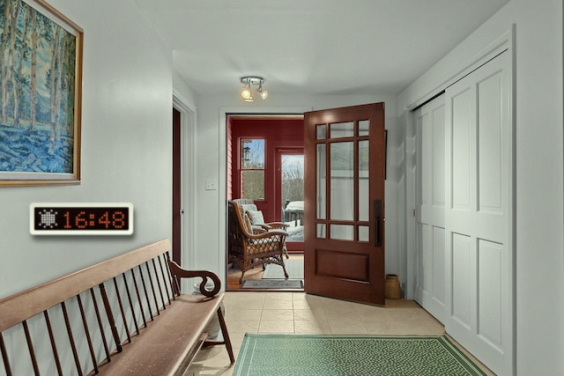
{"hour": 16, "minute": 48}
